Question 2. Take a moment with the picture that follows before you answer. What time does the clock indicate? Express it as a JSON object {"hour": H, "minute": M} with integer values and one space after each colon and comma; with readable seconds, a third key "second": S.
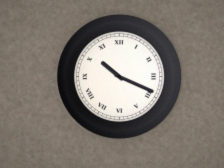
{"hour": 10, "minute": 19}
